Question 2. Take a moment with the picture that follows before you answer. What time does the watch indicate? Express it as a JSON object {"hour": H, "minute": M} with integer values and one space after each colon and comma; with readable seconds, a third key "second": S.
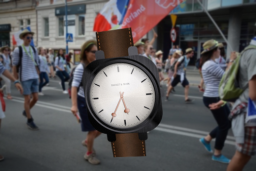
{"hour": 5, "minute": 35}
